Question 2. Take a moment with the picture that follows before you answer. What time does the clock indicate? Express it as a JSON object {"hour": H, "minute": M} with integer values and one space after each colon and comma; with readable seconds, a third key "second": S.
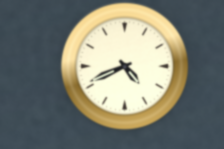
{"hour": 4, "minute": 41}
